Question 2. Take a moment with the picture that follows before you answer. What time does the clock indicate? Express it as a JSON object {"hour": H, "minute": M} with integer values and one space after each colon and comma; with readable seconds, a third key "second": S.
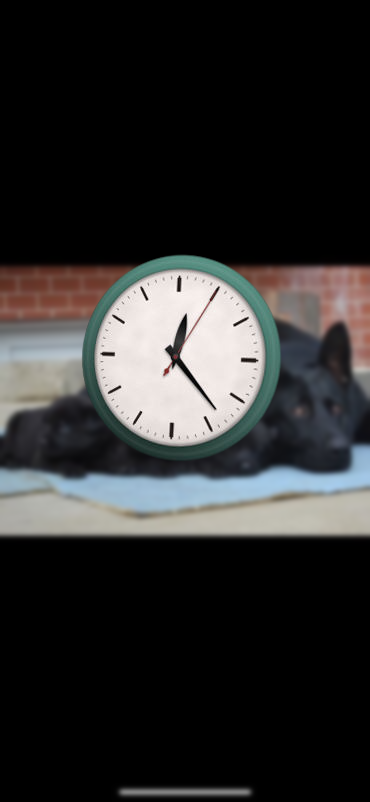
{"hour": 12, "minute": 23, "second": 5}
